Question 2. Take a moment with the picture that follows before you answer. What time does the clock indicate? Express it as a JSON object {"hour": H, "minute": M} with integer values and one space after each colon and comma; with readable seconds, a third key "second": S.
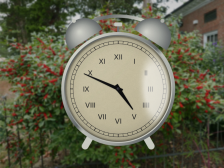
{"hour": 4, "minute": 49}
